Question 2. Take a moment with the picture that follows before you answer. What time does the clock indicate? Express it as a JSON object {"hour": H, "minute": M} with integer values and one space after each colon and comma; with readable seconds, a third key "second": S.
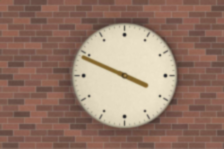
{"hour": 3, "minute": 49}
